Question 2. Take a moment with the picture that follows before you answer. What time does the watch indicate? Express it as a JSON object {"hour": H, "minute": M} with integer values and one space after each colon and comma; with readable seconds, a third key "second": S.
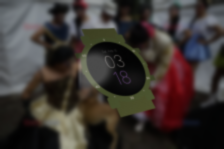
{"hour": 3, "minute": 18}
